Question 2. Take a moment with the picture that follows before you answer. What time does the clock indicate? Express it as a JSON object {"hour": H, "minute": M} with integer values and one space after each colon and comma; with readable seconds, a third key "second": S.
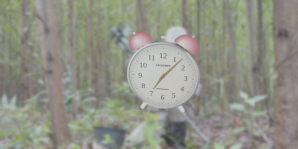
{"hour": 7, "minute": 7}
